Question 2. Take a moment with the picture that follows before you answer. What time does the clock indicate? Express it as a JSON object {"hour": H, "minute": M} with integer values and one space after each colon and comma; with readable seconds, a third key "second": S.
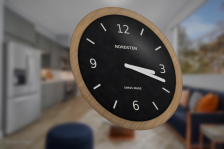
{"hour": 3, "minute": 18}
